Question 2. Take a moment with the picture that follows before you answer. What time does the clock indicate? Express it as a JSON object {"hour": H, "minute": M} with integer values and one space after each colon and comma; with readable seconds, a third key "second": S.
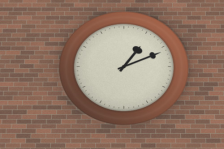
{"hour": 1, "minute": 11}
